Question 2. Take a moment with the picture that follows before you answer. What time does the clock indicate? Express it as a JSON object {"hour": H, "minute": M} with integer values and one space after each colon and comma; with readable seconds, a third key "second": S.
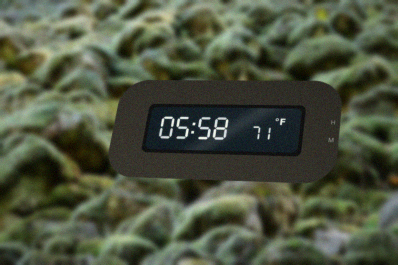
{"hour": 5, "minute": 58}
